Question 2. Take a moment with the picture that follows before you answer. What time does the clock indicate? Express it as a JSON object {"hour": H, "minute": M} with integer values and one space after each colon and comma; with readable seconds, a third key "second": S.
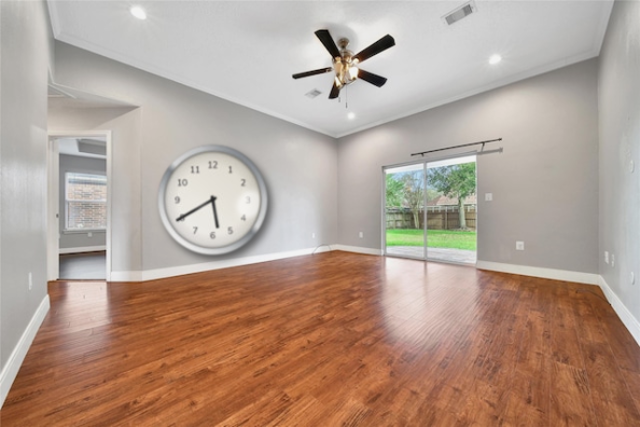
{"hour": 5, "minute": 40}
